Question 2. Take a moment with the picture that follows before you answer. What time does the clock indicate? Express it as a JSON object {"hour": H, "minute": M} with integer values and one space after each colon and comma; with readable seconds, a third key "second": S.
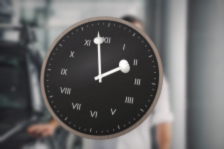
{"hour": 1, "minute": 58}
